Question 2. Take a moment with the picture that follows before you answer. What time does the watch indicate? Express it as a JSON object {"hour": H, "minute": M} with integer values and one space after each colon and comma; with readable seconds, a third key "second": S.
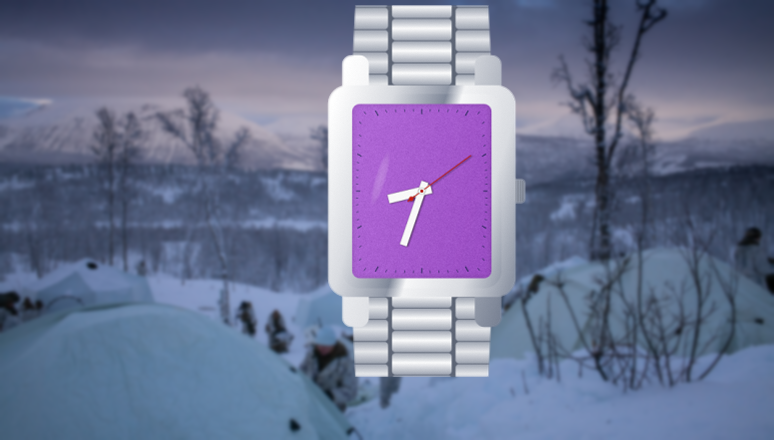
{"hour": 8, "minute": 33, "second": 9}
